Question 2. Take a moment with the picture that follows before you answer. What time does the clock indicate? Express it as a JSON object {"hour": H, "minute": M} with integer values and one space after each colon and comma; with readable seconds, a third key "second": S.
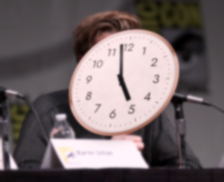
{"hour": 4, "minute": 58}
